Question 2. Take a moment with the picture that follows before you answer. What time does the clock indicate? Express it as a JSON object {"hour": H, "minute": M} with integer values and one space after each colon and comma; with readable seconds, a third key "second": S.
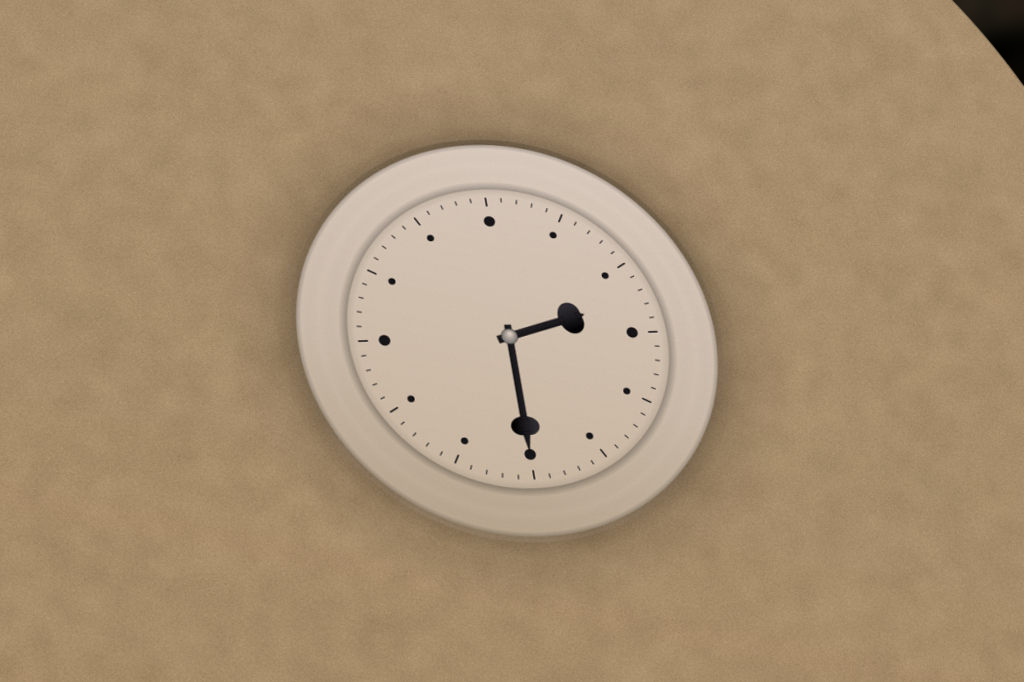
{"hour": 2, "minute": 30}
